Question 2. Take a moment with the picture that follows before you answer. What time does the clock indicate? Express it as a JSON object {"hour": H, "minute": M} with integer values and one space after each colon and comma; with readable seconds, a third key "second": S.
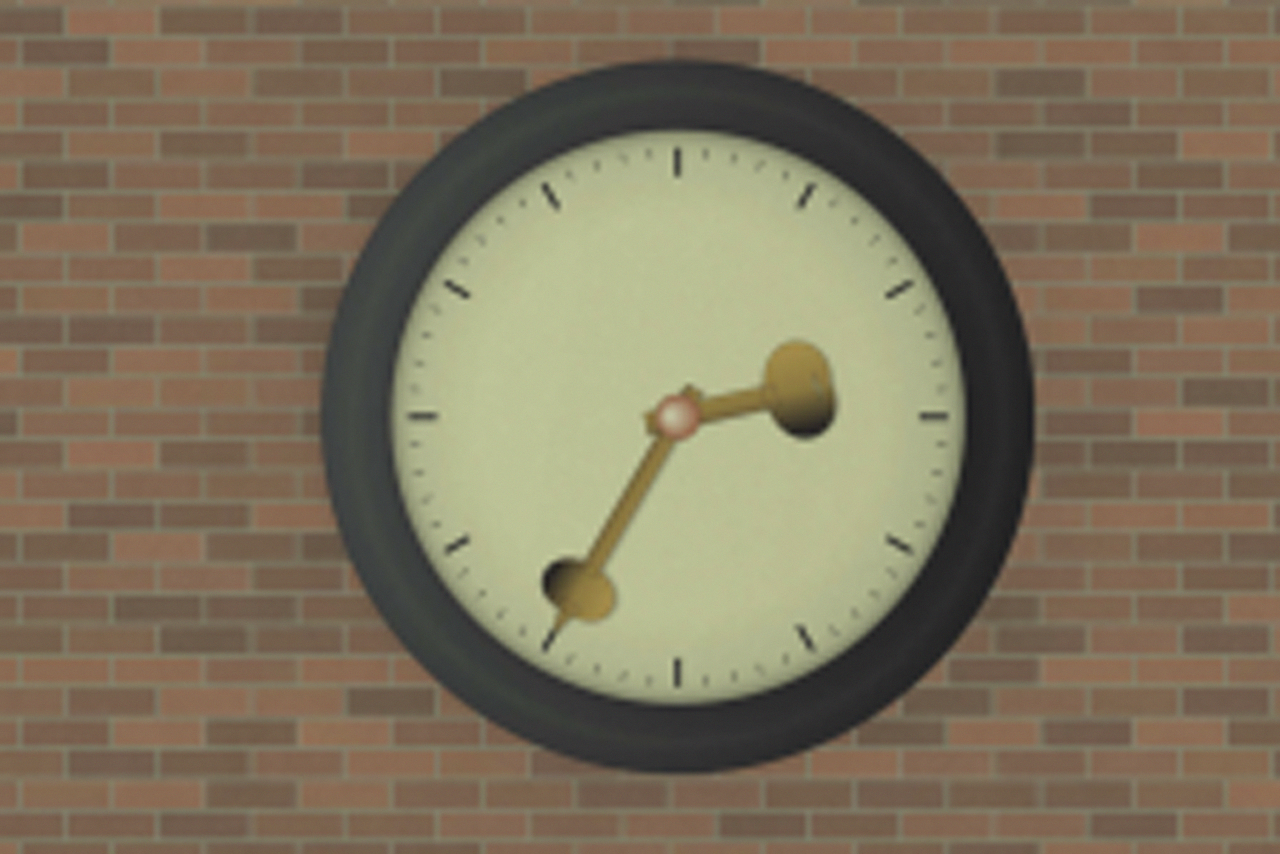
{"hour": 2, "minute": 35}
